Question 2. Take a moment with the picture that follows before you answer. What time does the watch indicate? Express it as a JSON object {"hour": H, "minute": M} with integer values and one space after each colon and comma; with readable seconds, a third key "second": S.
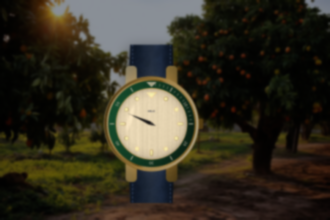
{"hour": 9, "minute": 49}
